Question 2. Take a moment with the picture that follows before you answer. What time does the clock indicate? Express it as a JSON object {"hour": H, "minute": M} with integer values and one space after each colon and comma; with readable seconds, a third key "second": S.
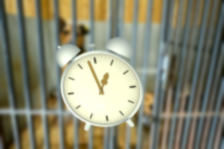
{"hour": 12, "minute": 58}
